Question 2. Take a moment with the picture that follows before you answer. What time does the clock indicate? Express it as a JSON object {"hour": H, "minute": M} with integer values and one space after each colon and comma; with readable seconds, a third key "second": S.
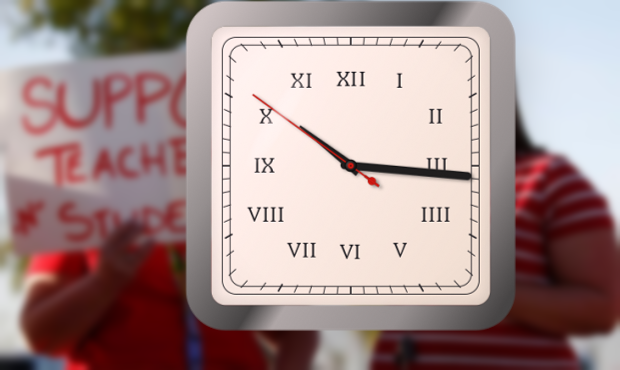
{"hour": 10, "minute": 15, "second": 51}
